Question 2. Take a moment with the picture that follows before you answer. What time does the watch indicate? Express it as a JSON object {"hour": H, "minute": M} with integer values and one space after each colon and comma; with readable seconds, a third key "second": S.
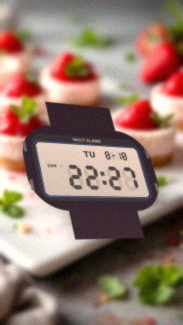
{"hour": 22, "minute": 27}
